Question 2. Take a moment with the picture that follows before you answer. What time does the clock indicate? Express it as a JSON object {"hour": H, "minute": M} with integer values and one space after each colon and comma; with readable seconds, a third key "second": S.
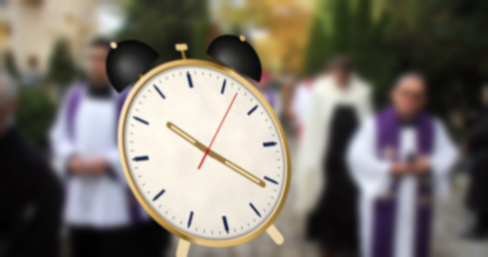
{"hour": 10, "minute": 21, "second": 7}
